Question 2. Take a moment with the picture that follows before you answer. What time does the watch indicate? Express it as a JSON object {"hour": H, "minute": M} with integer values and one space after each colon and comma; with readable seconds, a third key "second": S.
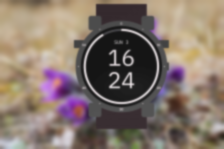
{"hour": 16, "minute": 24}
